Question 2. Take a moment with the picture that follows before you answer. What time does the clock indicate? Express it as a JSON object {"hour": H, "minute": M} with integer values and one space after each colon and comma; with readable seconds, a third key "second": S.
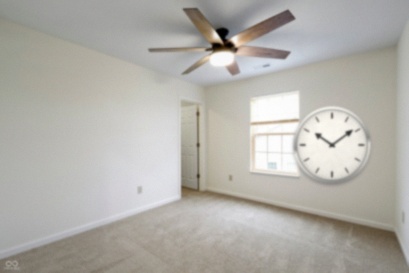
{"hour": 10, "minute": 9}
